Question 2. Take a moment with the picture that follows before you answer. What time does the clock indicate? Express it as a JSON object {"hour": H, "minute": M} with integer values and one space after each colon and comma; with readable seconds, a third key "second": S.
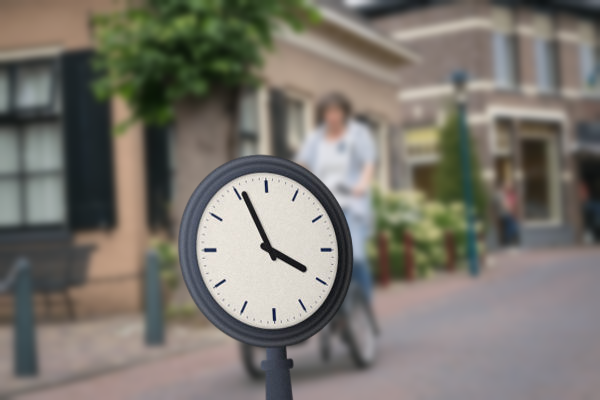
{"hour": 3, "minute": 56}
